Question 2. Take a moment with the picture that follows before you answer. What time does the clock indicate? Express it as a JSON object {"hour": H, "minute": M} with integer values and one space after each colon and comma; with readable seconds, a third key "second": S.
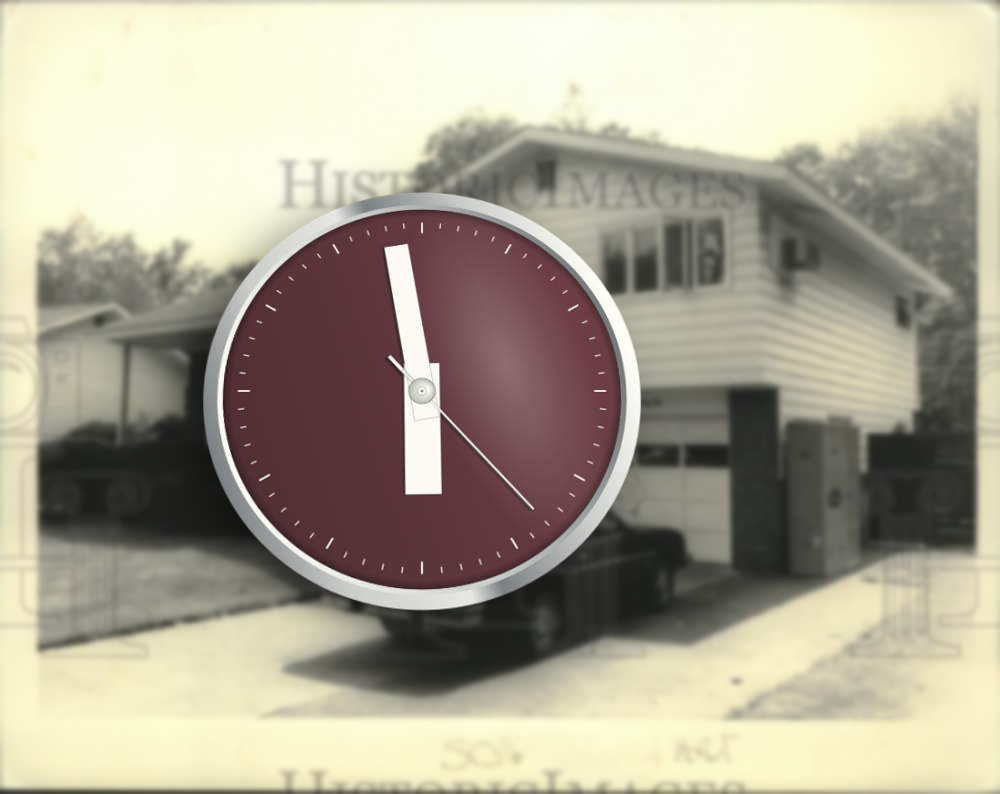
{"hour": 5, "minute": 58, "second": 23}
